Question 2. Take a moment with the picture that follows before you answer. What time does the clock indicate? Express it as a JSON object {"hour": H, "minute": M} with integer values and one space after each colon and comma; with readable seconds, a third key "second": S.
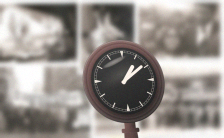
{"hour": 1, "minute": 9}
